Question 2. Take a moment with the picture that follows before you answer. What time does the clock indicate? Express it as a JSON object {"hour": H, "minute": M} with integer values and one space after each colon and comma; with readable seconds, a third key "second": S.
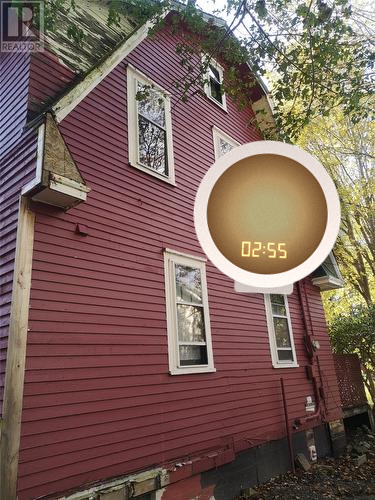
{"hour": 2, "minute": 55}
